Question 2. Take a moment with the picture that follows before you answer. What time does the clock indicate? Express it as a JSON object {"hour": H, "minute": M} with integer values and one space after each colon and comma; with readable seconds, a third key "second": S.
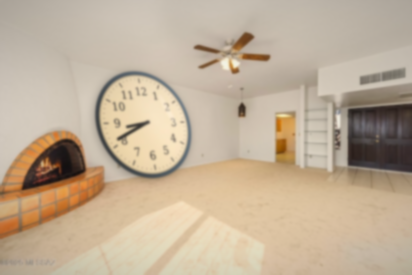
{"hour": 8, "minute": 41}
